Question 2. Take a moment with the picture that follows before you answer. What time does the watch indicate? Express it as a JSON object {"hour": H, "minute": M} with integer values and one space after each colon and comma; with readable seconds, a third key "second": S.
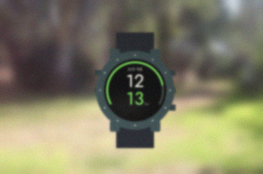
{"hour": 12, "minute": 13}
